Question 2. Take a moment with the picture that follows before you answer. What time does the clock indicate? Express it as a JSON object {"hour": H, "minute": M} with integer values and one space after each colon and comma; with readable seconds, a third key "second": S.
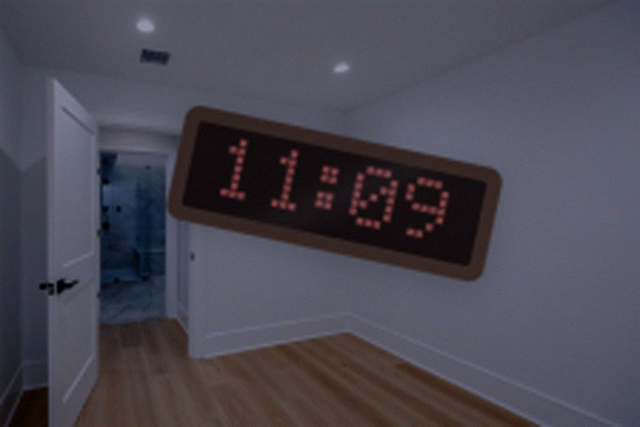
{"hour": 11, "minute": 9}
